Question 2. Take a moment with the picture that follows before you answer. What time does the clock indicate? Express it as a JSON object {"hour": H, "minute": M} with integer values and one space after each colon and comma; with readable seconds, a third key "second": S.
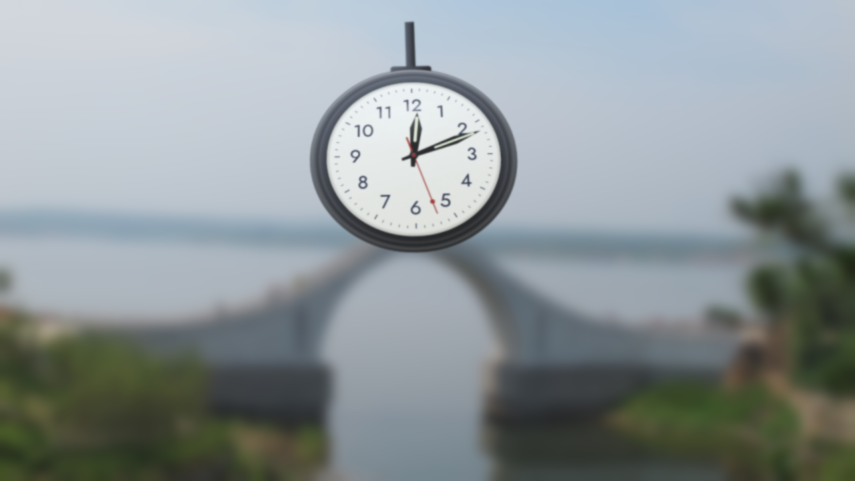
{"hour": 12, "minute": 11, "second": 27}
